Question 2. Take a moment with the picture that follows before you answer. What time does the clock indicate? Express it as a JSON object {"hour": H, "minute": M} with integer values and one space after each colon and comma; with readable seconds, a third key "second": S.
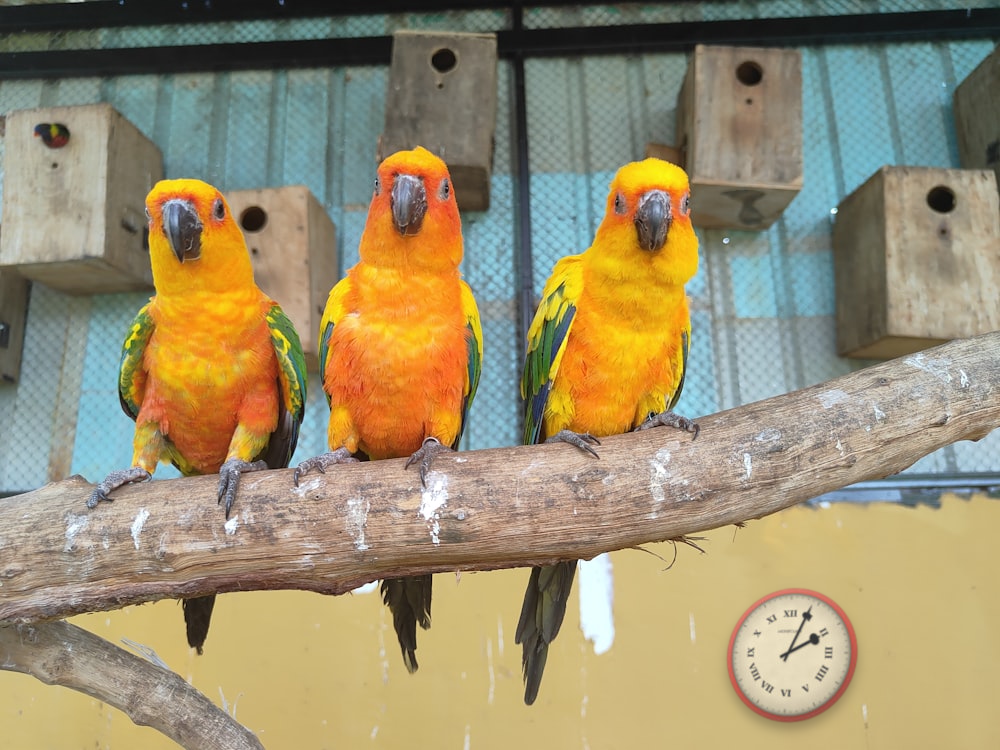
{"hour": 2, "minute": 4}
